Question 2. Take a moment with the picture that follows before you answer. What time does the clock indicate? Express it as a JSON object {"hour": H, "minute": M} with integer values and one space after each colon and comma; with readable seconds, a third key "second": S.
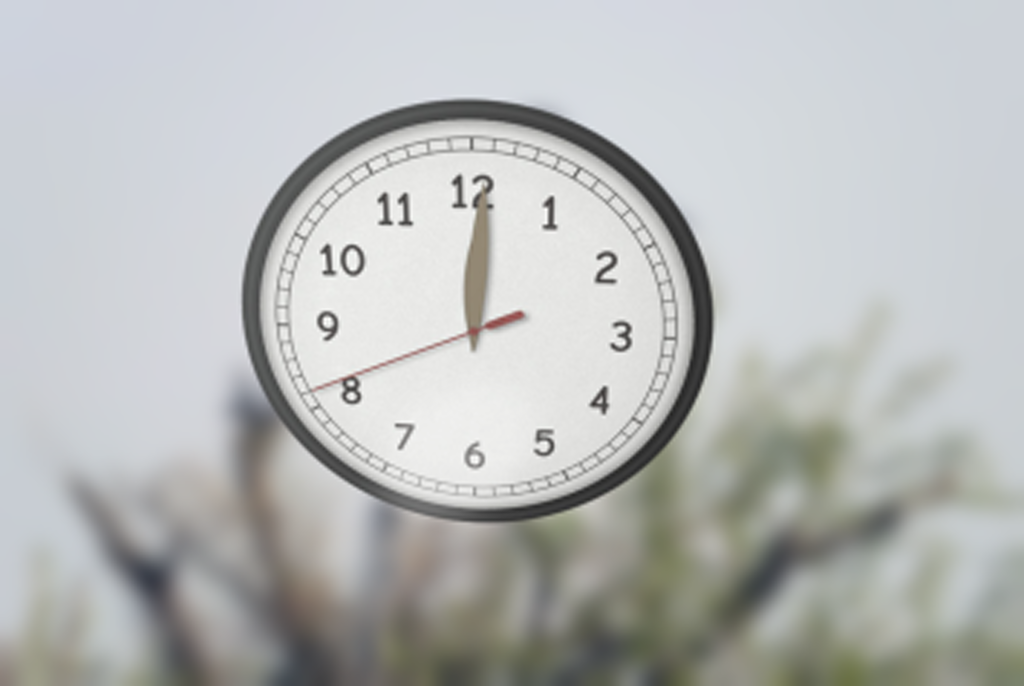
{"hour": 12, "minute": 0, "second": 41}
